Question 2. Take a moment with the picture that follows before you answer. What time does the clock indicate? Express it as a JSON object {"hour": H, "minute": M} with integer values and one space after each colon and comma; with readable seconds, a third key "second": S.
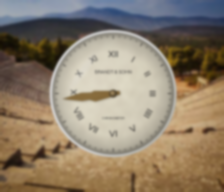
{"hour": 8, "minute": 44}
